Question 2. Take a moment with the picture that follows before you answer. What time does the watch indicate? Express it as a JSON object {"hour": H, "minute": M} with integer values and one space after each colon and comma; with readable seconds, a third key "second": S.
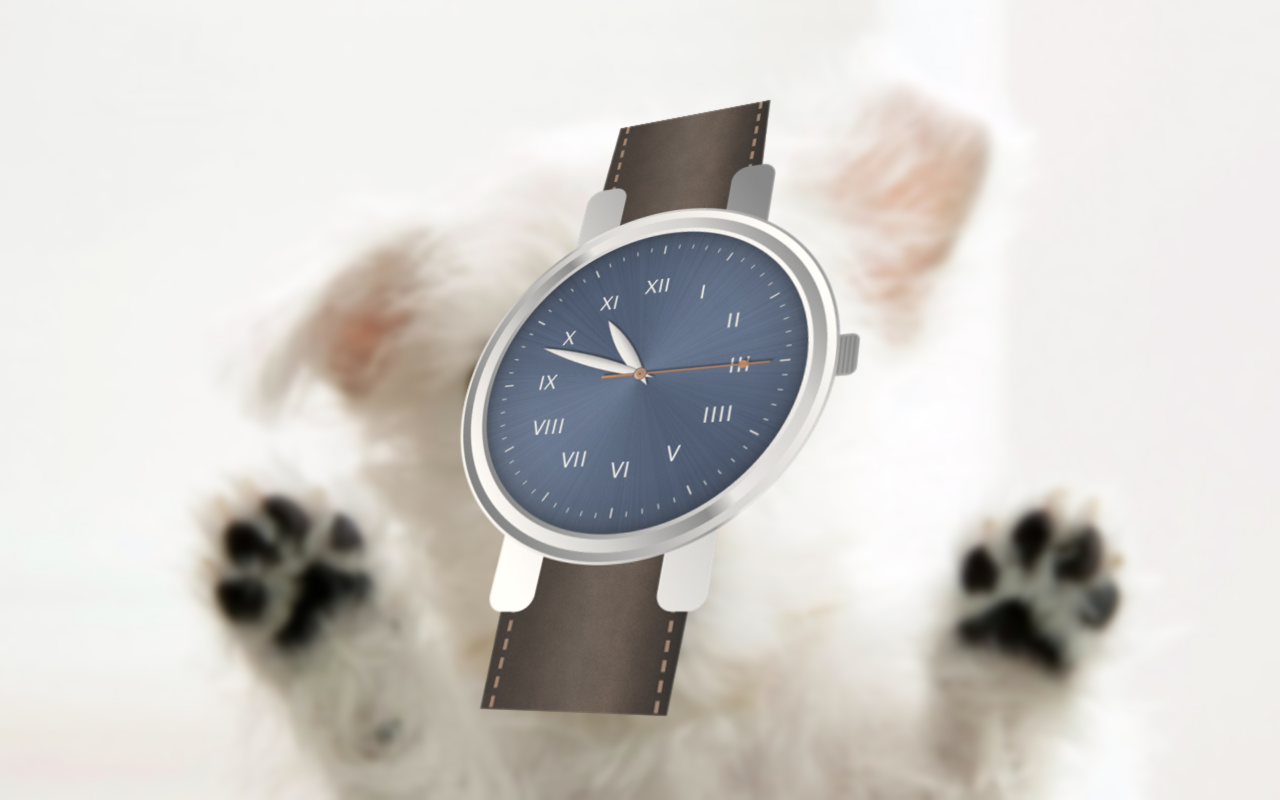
{"hour": 10, "minute": 48, "second": 15}
